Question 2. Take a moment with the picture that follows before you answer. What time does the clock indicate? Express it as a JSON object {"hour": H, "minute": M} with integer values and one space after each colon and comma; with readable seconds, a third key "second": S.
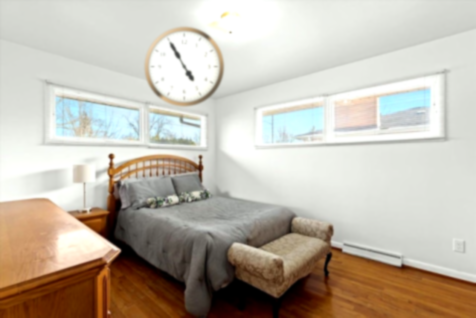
{"hour": 4, "minute": 55}
